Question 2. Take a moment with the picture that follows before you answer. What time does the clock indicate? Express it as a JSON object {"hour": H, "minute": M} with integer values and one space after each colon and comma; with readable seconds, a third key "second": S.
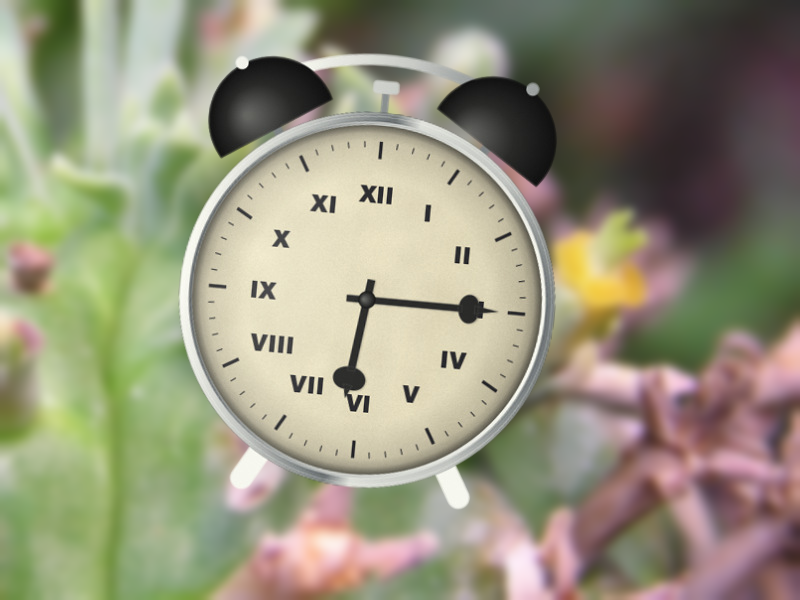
{"hour": 6, "minute": 15}
